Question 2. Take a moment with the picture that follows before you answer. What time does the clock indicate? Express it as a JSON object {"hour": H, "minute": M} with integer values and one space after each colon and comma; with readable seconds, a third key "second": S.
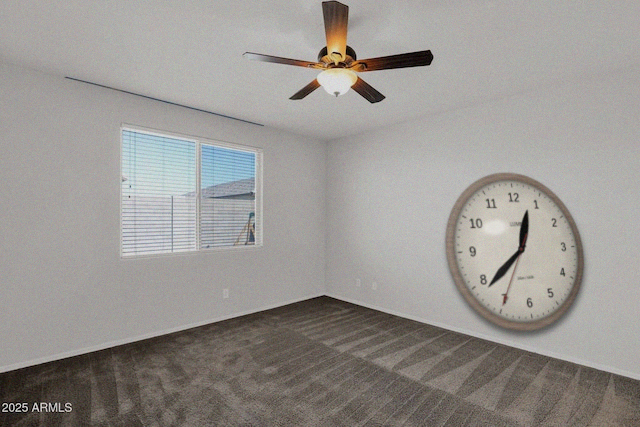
{"hour": 12, "minute": 38, "second": 35}
